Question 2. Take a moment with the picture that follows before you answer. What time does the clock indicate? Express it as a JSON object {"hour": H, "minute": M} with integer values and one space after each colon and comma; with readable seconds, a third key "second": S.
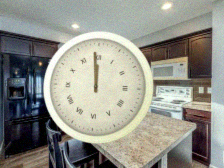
{"hour": 11, "minute": 59}
